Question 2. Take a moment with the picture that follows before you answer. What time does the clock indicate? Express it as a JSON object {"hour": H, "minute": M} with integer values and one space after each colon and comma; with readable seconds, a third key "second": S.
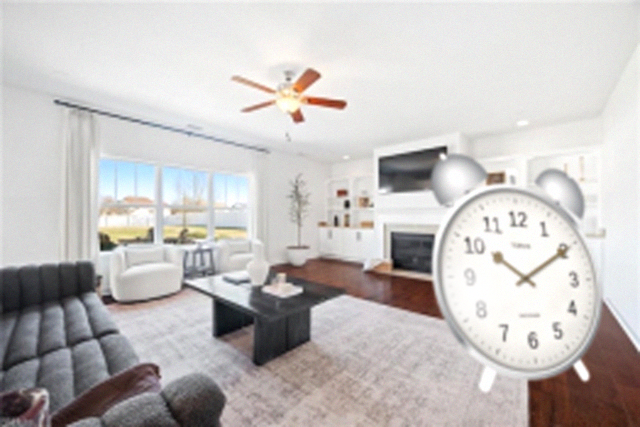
{"hour": 10, "minute": 10}
